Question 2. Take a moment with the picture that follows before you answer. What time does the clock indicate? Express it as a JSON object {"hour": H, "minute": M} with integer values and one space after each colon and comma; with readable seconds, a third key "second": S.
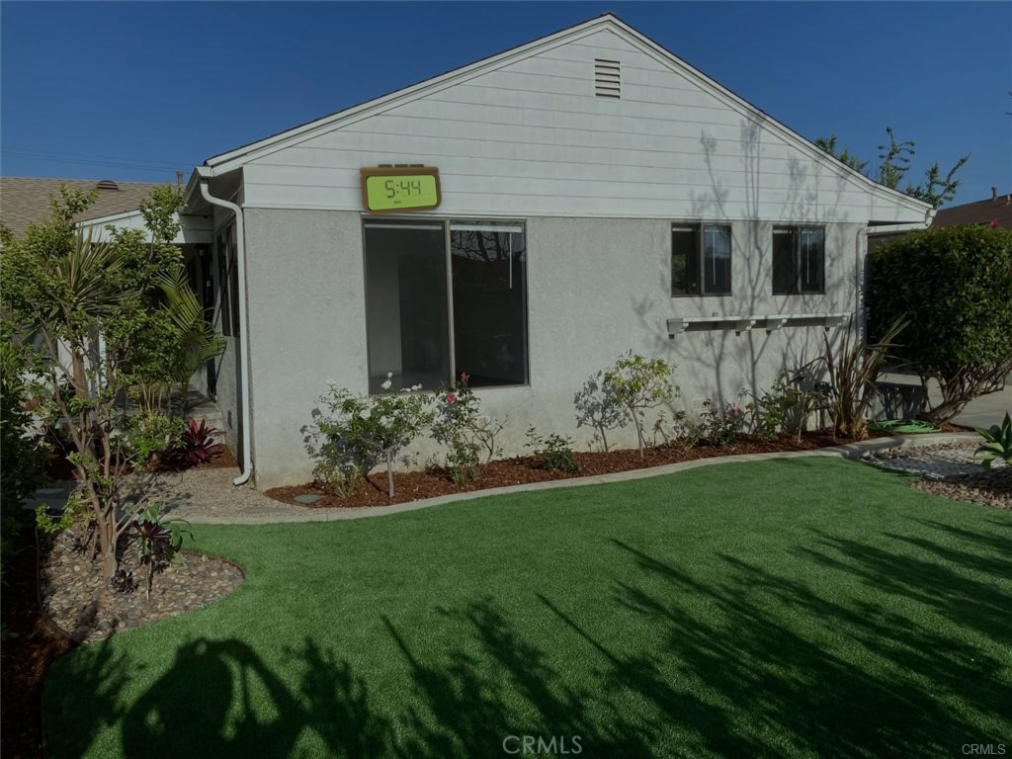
{"hour": 5, "minute": 44}
